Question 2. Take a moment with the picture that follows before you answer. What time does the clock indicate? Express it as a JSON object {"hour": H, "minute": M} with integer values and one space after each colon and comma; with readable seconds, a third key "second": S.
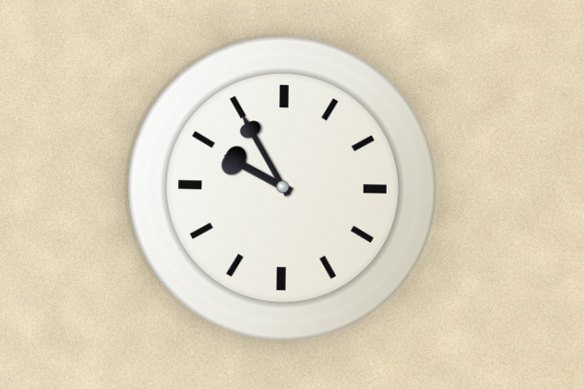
{"hour": 9, "minute": 55}
